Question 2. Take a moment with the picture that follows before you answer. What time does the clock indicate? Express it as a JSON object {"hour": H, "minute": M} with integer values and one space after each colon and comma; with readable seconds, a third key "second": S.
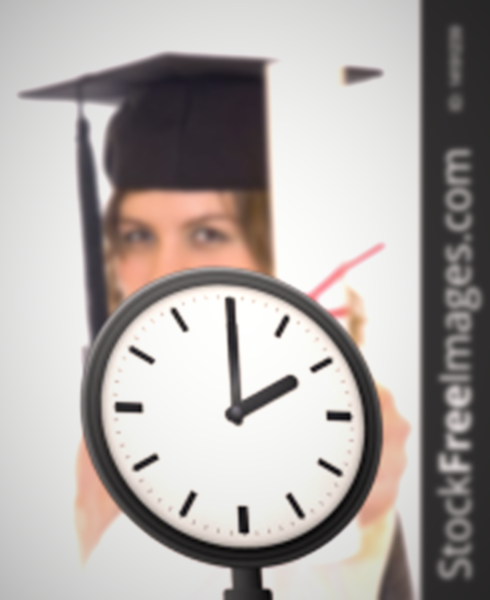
{"hour": 2, "minute": 0}
